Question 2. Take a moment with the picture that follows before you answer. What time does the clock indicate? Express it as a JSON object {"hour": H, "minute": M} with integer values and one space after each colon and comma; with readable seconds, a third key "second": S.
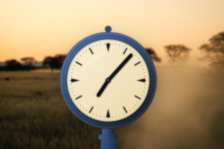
{"hour": 7, "minute": 7}
